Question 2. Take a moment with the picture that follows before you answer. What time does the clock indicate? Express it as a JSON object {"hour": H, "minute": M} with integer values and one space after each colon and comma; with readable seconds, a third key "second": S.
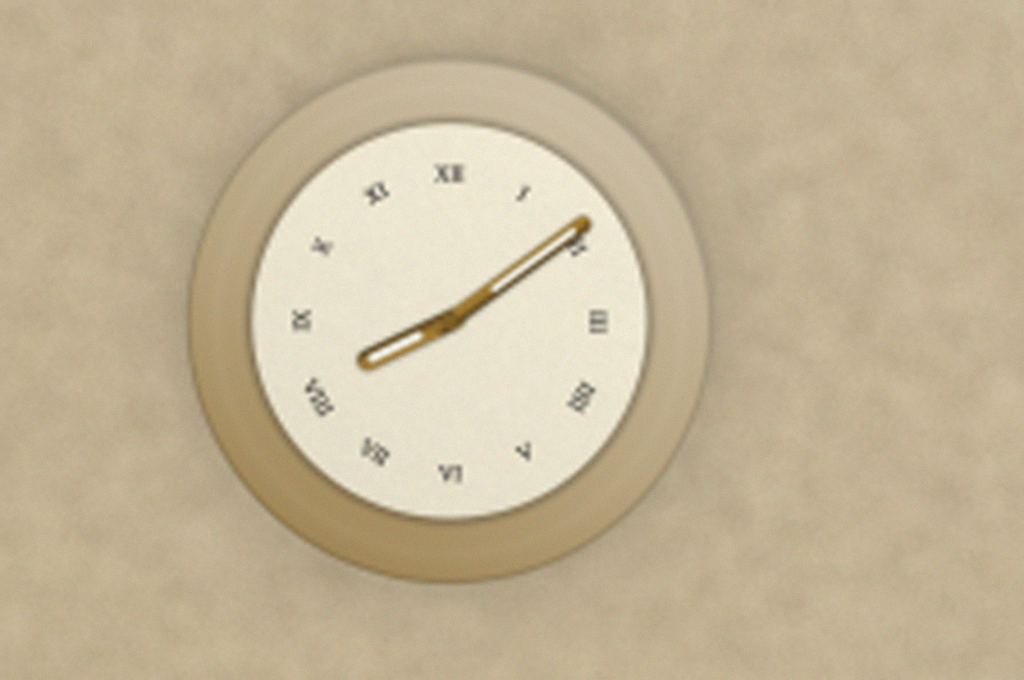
{"hour": 8, "minute": 9}
